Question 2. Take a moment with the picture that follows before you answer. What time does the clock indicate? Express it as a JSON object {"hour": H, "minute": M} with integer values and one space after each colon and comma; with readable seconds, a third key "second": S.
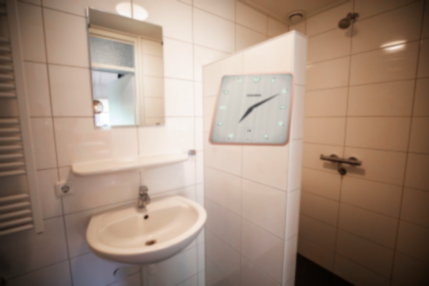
{"hour": 7, "minute": 10}
